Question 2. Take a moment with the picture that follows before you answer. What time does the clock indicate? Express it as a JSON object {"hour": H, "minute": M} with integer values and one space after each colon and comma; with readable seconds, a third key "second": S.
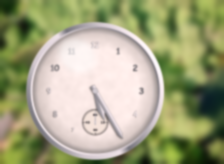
{"hour": 5, "minute": 25}
